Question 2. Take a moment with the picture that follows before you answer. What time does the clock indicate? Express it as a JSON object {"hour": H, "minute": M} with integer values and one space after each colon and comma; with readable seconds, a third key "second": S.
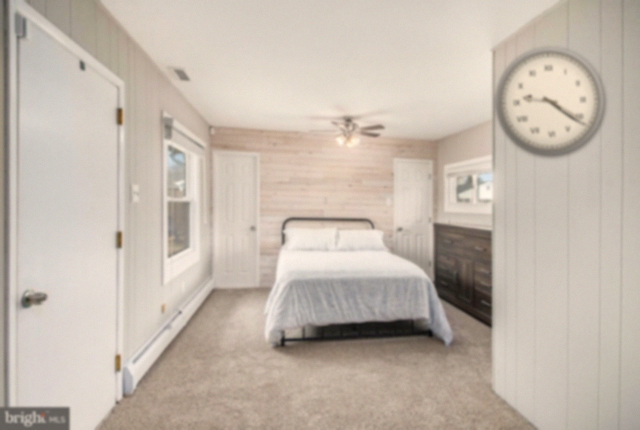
{"hour": 9, "minute": 21}
